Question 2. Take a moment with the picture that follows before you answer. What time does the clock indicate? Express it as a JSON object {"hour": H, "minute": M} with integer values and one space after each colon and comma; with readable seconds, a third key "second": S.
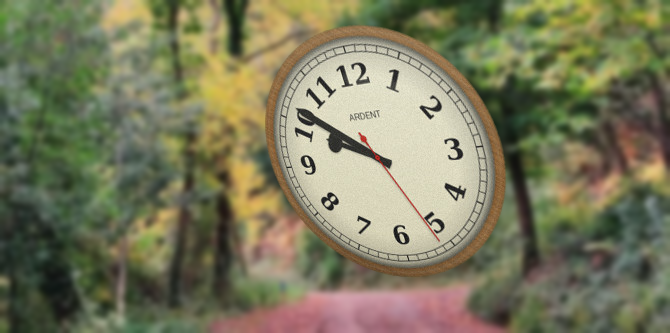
{"hour": 9, "minute": 51, "second": 26}
